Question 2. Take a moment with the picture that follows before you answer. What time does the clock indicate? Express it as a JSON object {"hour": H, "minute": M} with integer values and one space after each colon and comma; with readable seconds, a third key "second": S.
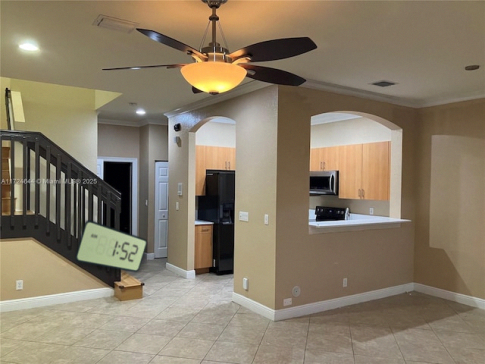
{"hour": 1, "minute": 52}
